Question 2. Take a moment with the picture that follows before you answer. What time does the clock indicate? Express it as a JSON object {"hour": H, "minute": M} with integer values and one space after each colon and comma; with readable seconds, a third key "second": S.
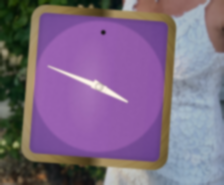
{"hour": 3, "minute": 48}
